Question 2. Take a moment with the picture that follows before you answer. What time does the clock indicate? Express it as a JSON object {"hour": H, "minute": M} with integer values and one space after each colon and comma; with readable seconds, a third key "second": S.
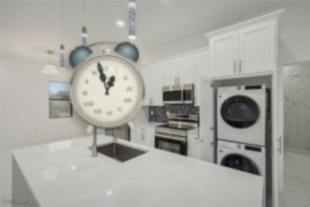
{"hour": 12, "minute": 58}
